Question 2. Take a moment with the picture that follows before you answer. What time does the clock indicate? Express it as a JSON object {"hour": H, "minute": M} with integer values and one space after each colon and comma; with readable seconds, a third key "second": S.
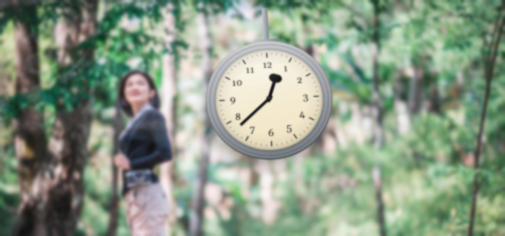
{"hour": 12, "minute": 38}
